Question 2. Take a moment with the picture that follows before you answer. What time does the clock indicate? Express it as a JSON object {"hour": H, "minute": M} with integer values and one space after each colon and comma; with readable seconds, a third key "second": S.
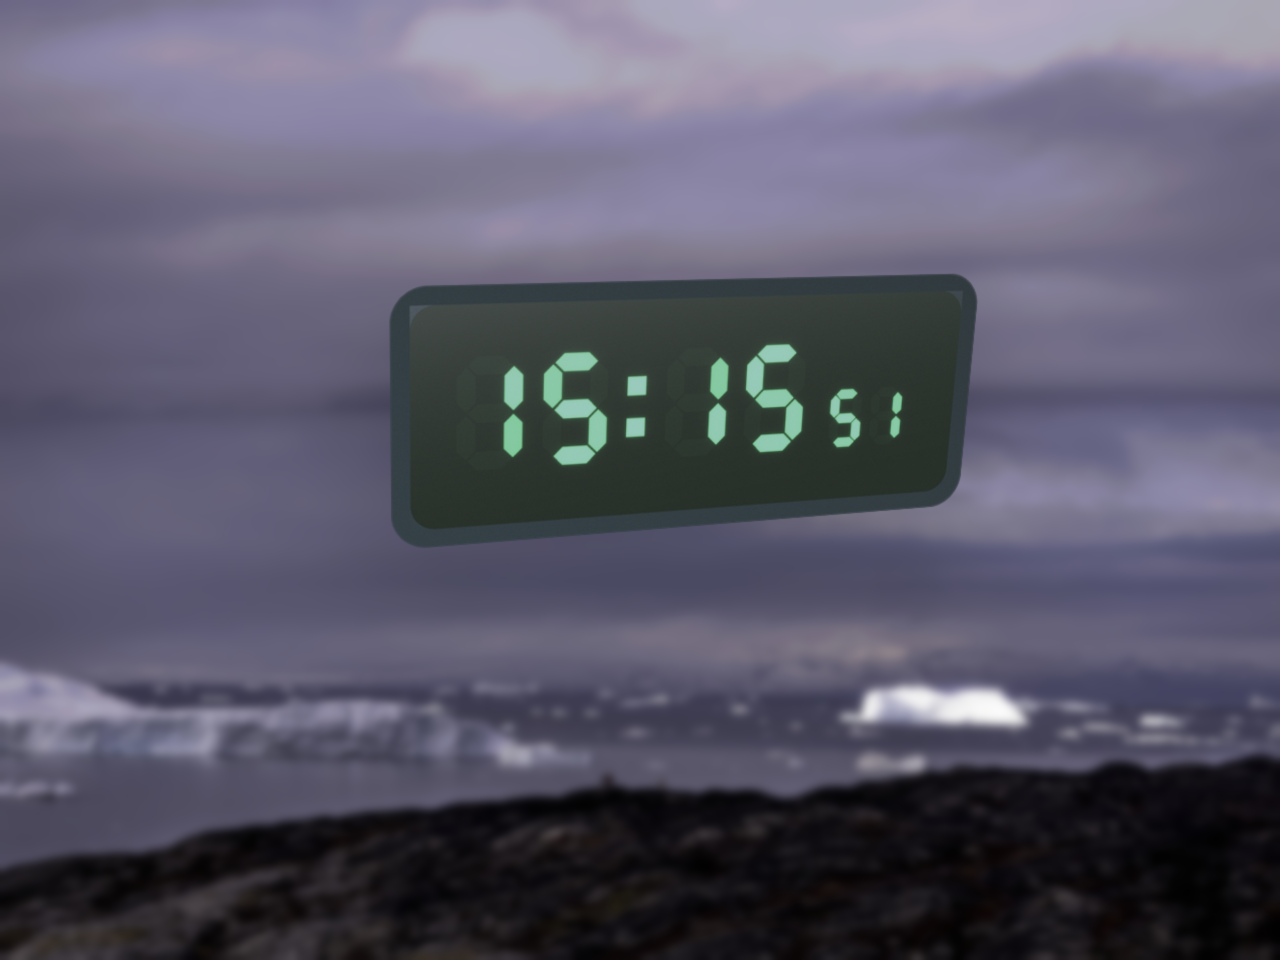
{"hour": 15, "minute": 15, "second": 51}
